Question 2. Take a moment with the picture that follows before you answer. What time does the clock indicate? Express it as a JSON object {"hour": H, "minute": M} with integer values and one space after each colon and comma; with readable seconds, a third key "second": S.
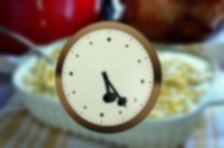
{"hour": 5, "minute": 23}
